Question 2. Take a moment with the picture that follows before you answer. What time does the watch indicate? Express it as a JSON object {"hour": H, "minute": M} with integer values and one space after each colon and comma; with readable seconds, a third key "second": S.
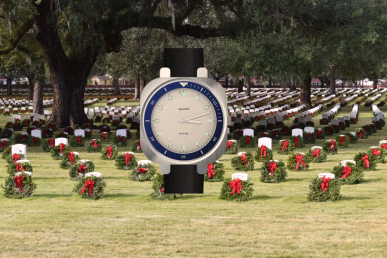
{"hour": 3, "minute": 12}
